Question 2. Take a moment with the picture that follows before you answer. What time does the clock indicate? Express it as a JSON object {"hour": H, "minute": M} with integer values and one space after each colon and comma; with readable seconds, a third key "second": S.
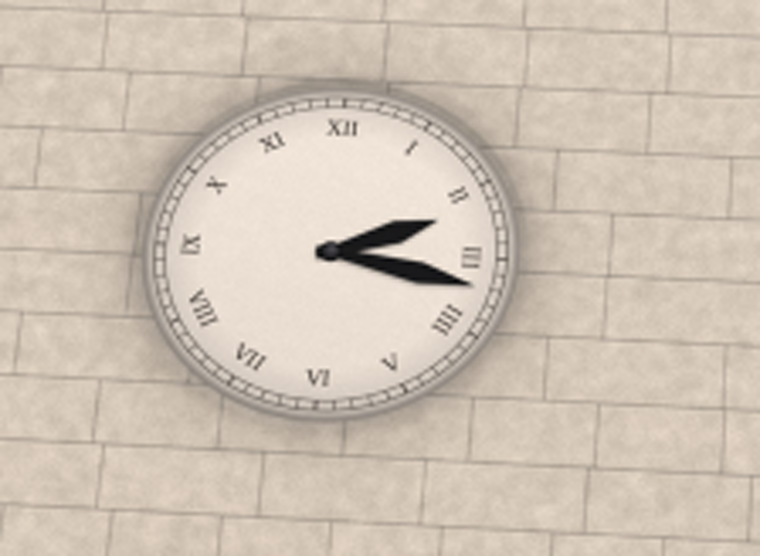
{"hour": 2, "minute": 17}
